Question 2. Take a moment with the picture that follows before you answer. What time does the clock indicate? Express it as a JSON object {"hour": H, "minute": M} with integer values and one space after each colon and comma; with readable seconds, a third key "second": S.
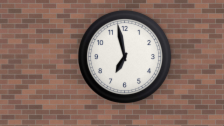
{"hour": 6, "minute": 58}
